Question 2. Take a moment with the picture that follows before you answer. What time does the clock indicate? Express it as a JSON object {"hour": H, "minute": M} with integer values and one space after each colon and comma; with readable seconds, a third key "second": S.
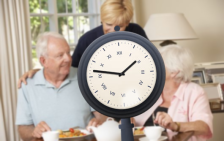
{"hour": 1, "minute": 47}
